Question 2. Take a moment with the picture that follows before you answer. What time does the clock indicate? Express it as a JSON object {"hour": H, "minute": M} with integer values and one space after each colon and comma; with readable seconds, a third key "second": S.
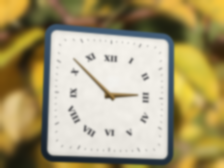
{"hour": 2, "minute": 52}
